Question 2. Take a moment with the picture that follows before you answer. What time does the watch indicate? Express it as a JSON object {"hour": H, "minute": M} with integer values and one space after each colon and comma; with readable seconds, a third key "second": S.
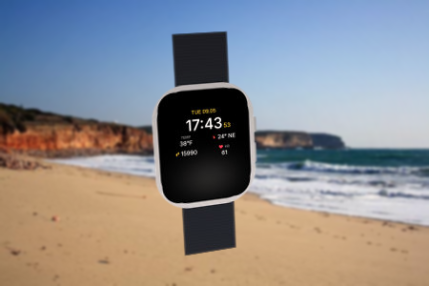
{"hour": 17, "minute": 43}
